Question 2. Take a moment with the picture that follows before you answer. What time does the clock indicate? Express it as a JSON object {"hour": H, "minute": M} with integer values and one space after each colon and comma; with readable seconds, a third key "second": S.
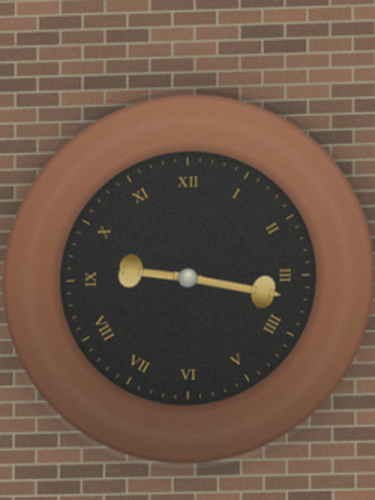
{"hour": 9, "minute": 17}
